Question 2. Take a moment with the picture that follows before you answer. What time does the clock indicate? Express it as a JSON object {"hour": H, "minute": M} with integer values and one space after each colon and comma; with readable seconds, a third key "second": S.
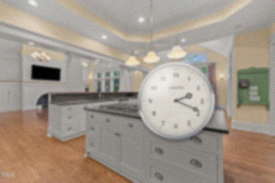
{"hour": 2, "minute": 19}
